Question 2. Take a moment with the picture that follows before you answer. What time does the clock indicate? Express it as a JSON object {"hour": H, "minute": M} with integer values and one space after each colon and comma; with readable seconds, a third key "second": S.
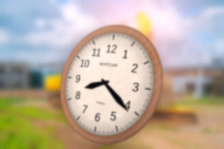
{"hour": 8, "minute": 21}
